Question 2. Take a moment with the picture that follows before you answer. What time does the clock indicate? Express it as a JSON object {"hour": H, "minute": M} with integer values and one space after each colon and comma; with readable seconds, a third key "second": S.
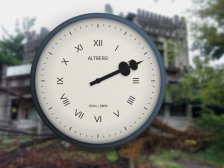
{"hour": 2, "minute": 11}
